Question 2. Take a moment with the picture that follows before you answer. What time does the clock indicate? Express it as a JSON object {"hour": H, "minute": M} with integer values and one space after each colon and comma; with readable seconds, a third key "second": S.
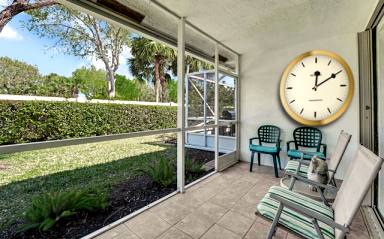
{"hour": 12, "minute": 10}
